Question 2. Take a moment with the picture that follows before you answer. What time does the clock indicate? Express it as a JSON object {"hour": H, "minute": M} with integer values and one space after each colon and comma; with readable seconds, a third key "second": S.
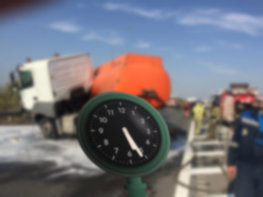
{"hour": 5, "minute": 26}
